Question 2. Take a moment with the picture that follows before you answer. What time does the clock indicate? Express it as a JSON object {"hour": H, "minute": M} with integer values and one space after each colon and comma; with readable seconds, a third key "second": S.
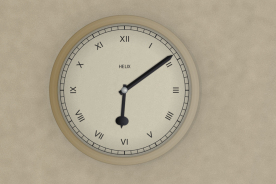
{"hour": 6, "minute": 9}
